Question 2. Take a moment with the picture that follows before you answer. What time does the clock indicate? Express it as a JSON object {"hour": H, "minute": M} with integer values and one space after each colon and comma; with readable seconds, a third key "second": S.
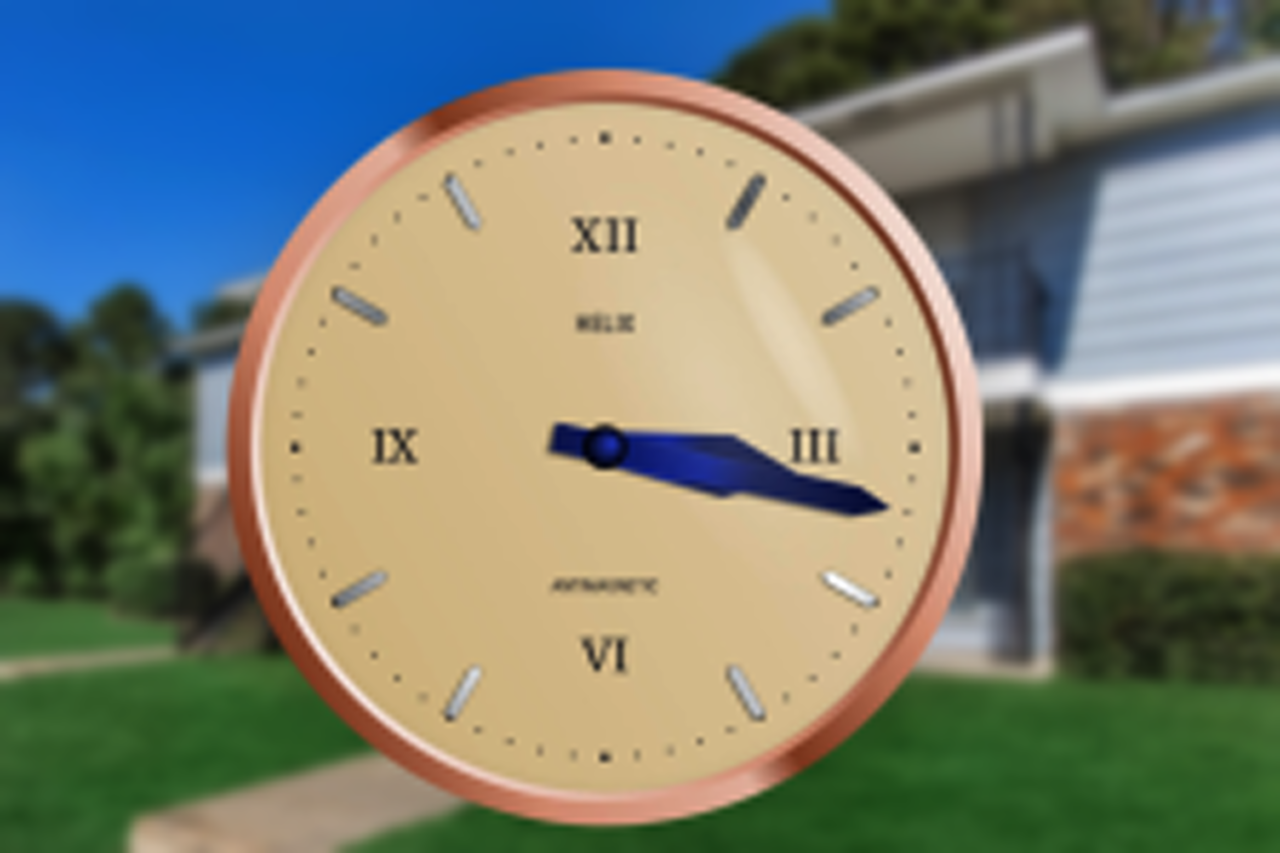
{"hour": 3, "minute": 17}
